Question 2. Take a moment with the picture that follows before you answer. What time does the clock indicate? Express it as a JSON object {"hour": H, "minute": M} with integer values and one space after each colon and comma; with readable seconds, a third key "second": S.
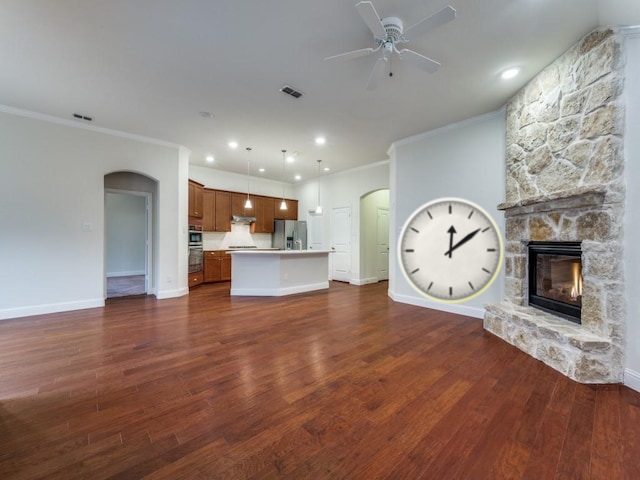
{"hour": 12, "minute": 9}
